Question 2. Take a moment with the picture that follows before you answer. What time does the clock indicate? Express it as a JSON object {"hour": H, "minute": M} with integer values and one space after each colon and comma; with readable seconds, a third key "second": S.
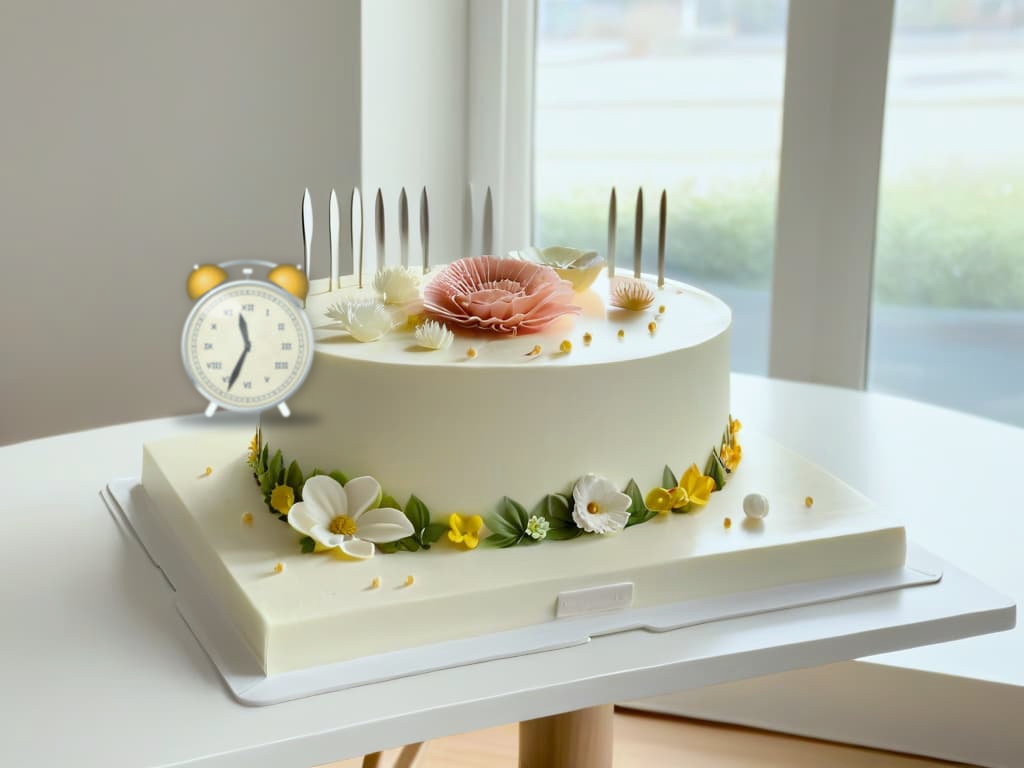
{"hour": 11, "minute": 34}
